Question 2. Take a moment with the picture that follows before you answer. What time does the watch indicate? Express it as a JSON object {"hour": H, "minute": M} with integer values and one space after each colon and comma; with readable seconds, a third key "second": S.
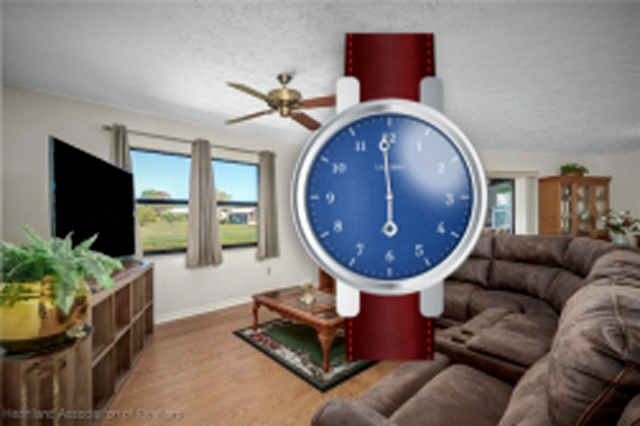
{"hour": 5, "minute": 59}
